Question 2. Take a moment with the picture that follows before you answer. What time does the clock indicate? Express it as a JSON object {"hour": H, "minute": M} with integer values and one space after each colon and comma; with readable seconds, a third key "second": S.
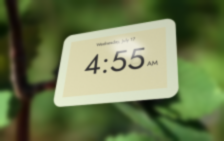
{"hour": 4, "minute": 55}
